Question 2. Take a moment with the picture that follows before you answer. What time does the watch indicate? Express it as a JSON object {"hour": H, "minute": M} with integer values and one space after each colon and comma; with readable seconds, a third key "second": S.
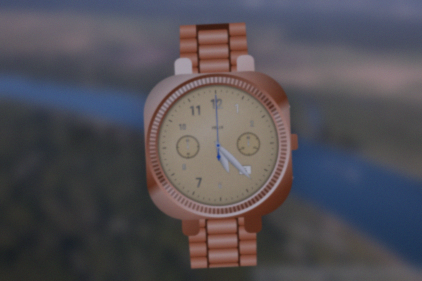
{"hour": 5, "minute": 23}
